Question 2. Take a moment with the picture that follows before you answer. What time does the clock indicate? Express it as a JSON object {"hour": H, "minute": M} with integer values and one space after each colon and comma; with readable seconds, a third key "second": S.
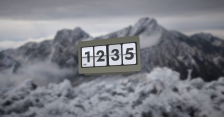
{"hour": 12, "minute": 35}
